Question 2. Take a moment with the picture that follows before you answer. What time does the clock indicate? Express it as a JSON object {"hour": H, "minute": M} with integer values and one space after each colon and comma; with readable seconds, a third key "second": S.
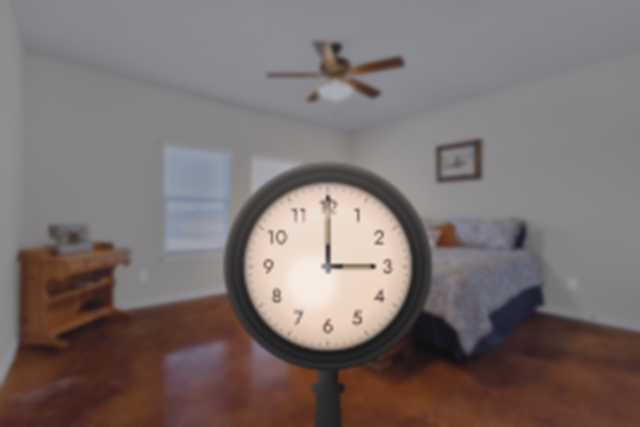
{"hour": 3, "minute": 0}
